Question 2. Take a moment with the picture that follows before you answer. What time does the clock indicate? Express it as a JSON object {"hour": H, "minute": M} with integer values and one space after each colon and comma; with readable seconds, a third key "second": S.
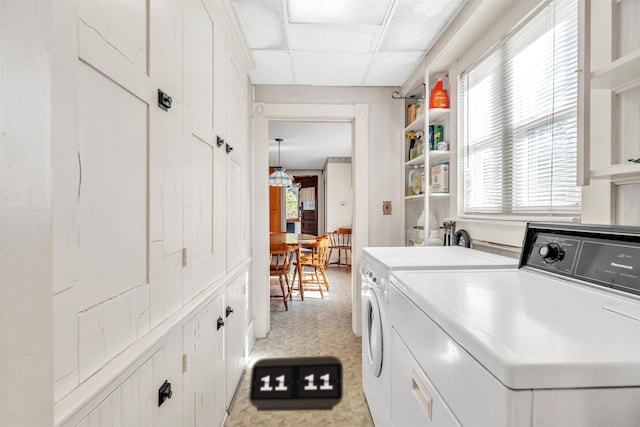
{"hour": 11, "minute": 11}
